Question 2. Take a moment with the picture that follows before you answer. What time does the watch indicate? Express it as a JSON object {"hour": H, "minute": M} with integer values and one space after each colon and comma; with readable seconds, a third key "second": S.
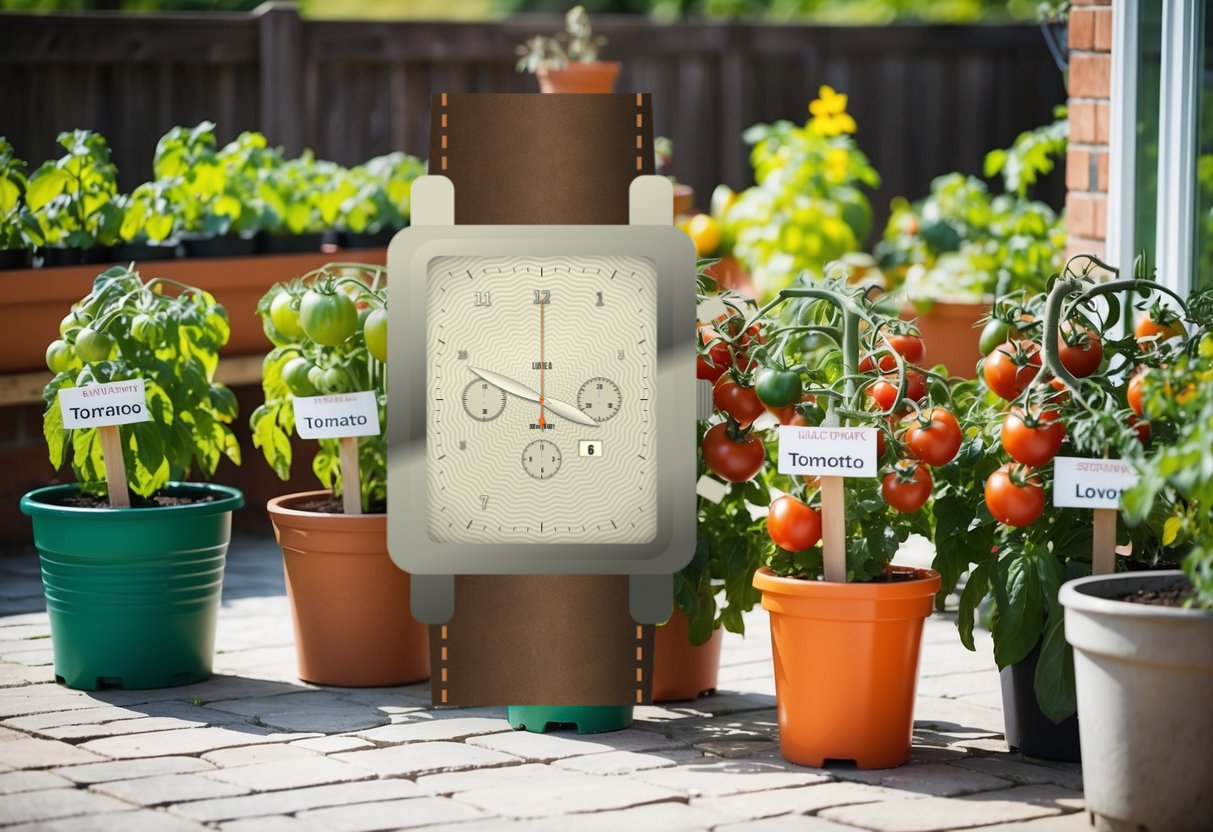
{"hour": 3, "minute": 49}
